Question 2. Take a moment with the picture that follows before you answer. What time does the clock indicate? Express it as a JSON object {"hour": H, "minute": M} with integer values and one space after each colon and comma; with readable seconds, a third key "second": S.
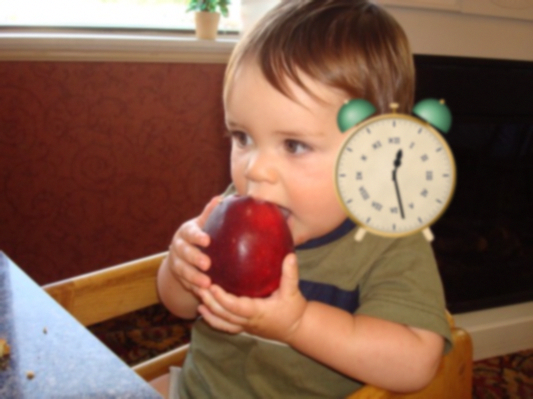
{"hour": 12, "minute": 28}
